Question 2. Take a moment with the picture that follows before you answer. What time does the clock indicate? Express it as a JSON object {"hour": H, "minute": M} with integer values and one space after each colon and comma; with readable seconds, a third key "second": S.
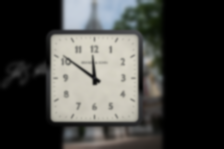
{"hour": 11, "minute": 51}
